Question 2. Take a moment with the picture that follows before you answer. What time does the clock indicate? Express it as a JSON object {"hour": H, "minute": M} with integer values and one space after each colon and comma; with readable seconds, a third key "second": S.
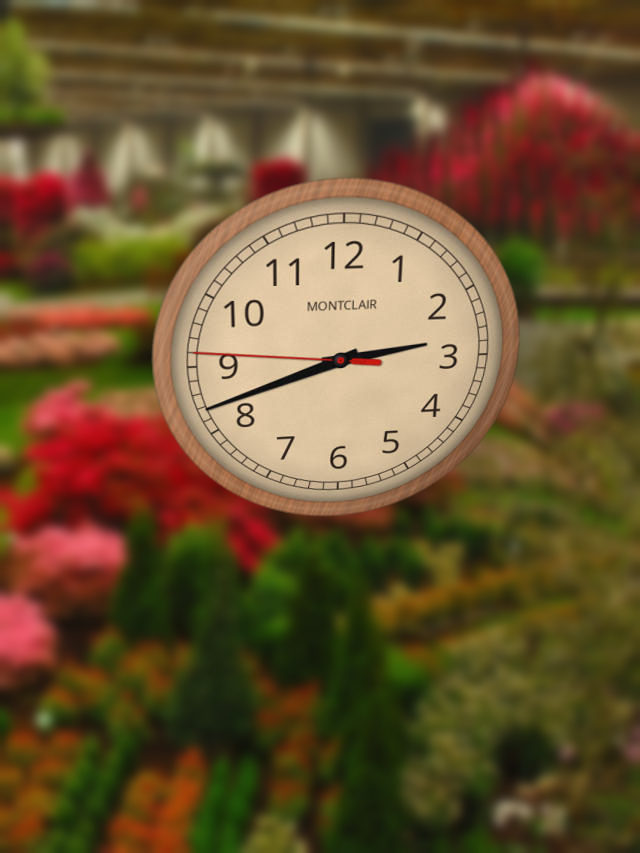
{"hour": 2, "minute": 41, "second": 46}
